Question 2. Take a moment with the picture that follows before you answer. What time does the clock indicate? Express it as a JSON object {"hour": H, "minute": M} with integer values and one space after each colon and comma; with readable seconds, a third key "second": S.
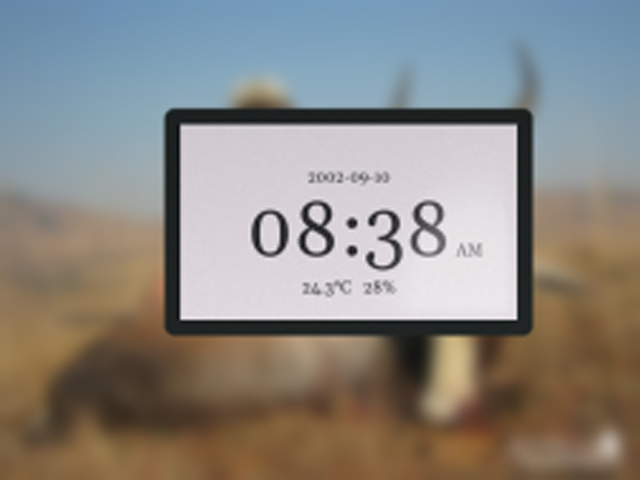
{"hour": 8, "minute": 38}
